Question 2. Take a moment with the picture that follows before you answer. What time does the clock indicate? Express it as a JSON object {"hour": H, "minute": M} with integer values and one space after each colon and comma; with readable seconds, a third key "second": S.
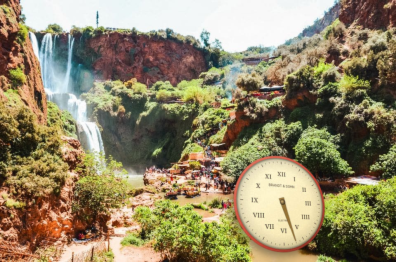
{"hour": 5, "minute": 27}
